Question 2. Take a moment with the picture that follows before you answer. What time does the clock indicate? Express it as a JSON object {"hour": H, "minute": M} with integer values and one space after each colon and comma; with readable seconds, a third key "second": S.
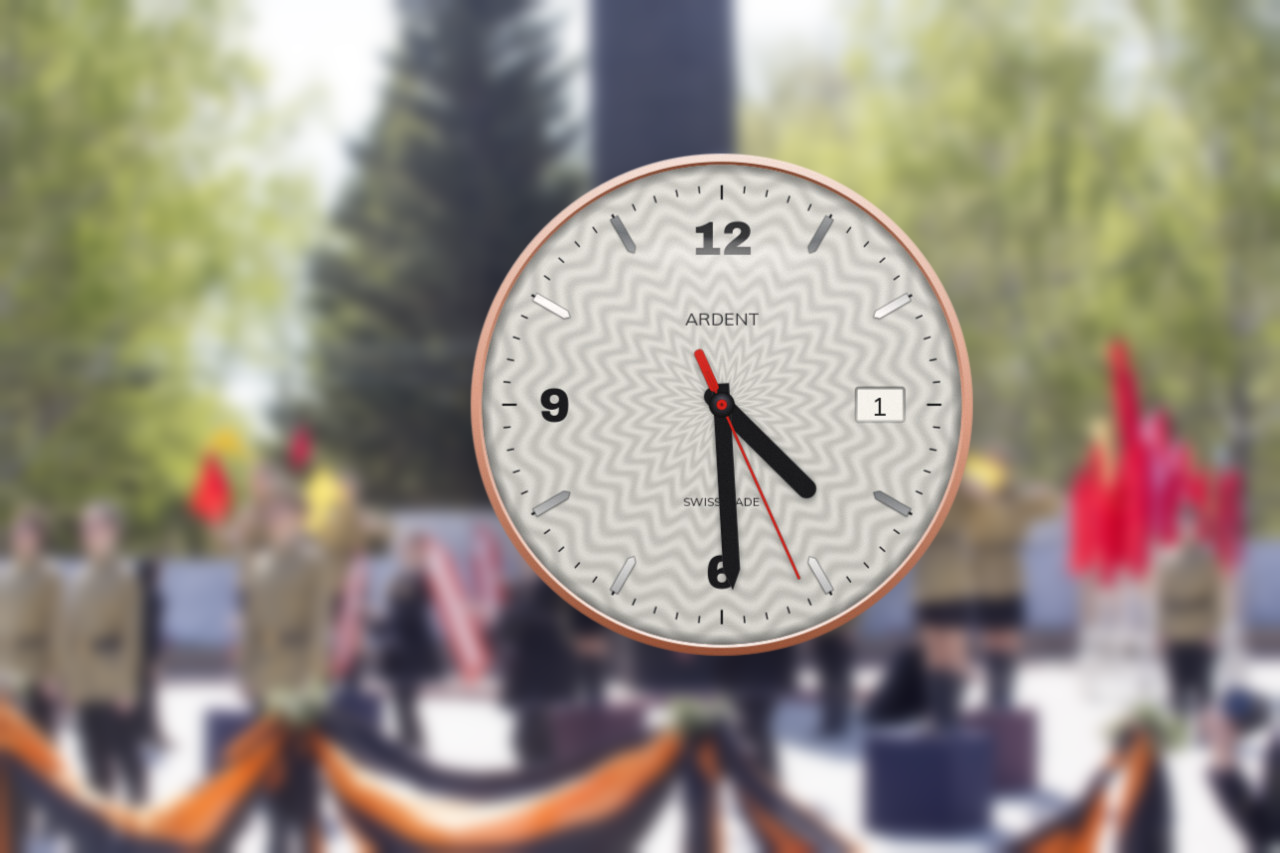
{"hour": 4, "minute": 29, "second": 26}
